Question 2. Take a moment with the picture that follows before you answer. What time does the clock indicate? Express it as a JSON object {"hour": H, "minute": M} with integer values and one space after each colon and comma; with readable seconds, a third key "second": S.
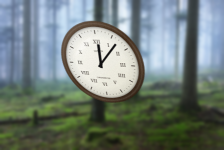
{"hour": 12, "minute": 7}
